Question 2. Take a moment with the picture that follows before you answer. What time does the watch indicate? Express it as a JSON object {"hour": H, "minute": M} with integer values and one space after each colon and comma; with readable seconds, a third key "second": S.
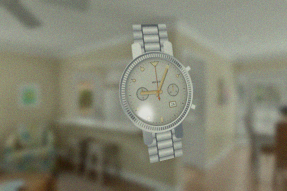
{"hour": 9, "minute": 5}
